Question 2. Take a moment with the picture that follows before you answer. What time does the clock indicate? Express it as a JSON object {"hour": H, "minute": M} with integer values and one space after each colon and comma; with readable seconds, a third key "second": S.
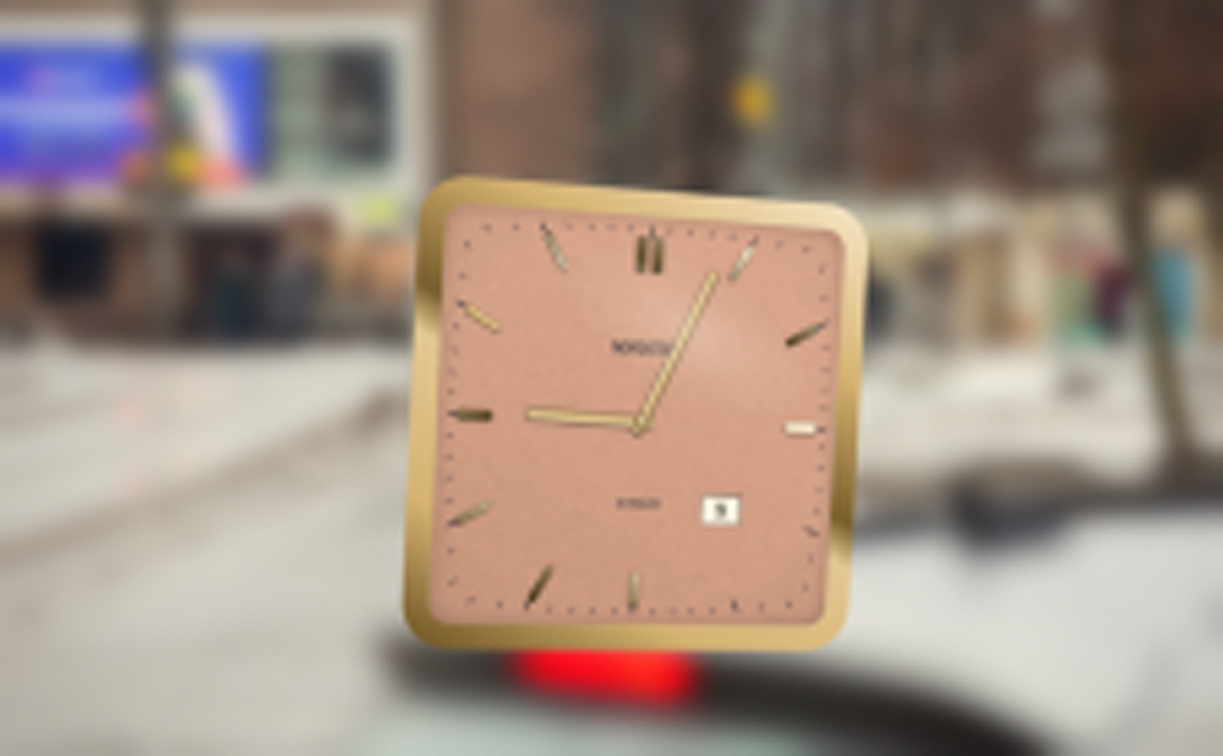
{"hour": 9, "minute": 4}
